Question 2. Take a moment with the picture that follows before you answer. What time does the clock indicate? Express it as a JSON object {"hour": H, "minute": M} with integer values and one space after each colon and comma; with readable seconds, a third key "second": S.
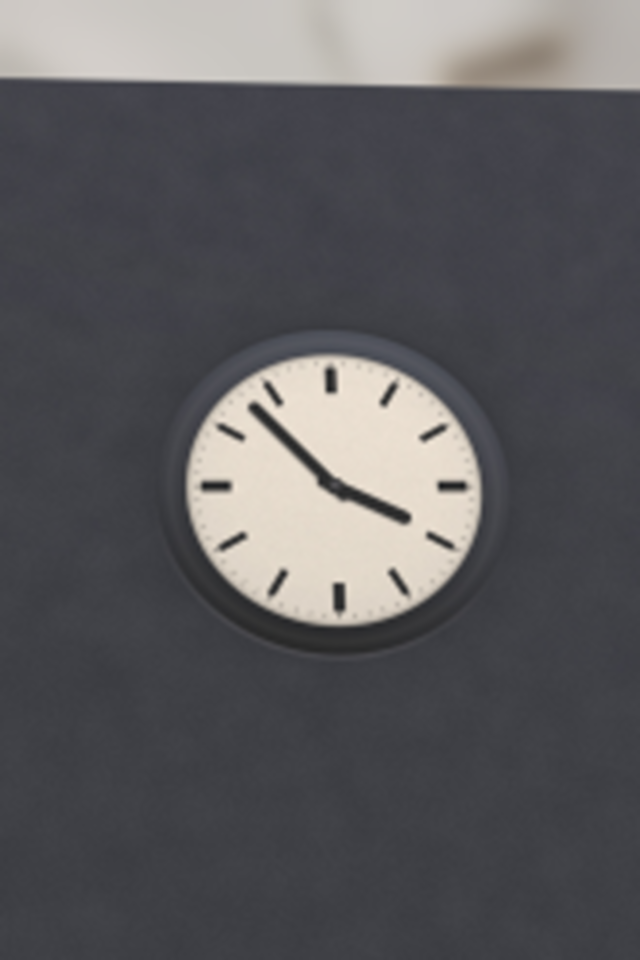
{"hour": 3, "minute": 53}
